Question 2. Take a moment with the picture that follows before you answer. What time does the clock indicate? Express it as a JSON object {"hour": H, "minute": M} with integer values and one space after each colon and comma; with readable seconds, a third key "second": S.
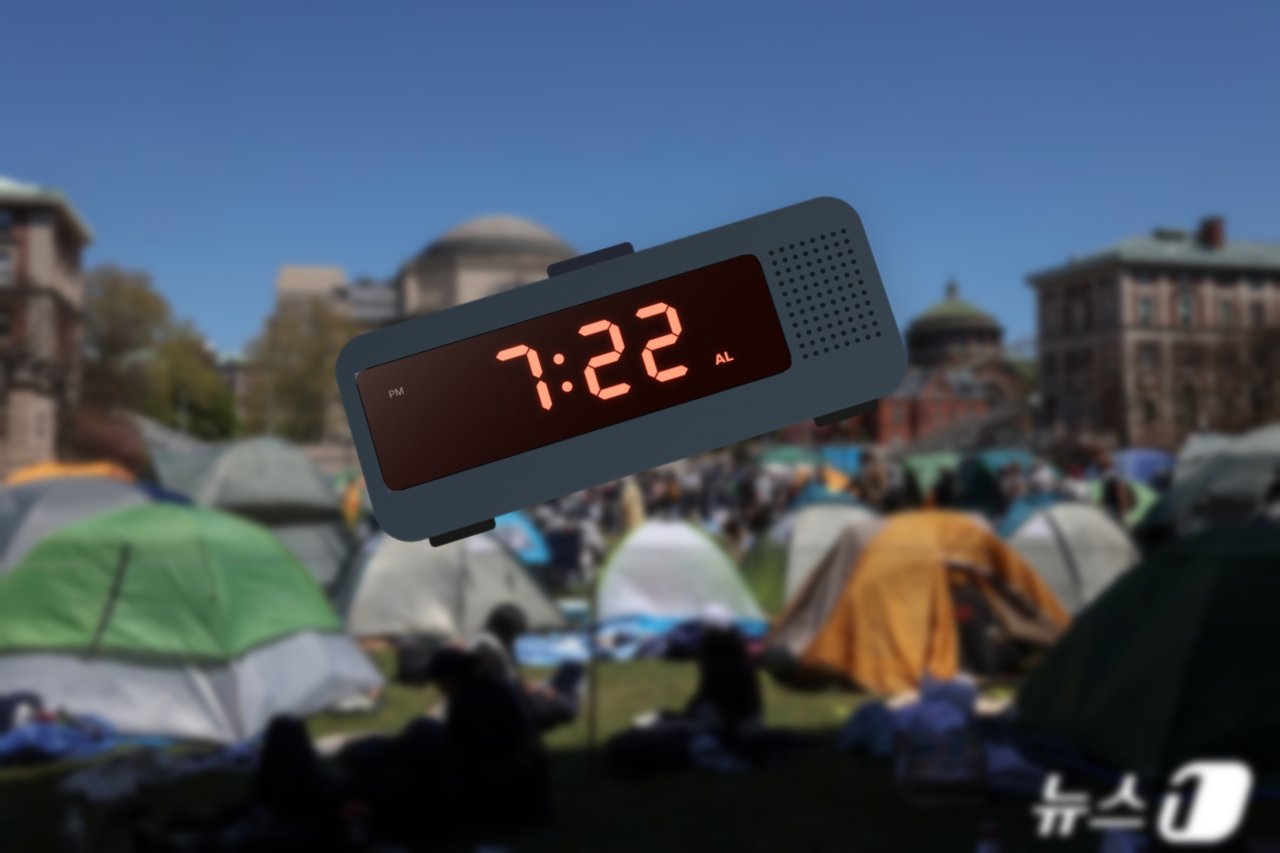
{"hour": 7, "minute": 22}
